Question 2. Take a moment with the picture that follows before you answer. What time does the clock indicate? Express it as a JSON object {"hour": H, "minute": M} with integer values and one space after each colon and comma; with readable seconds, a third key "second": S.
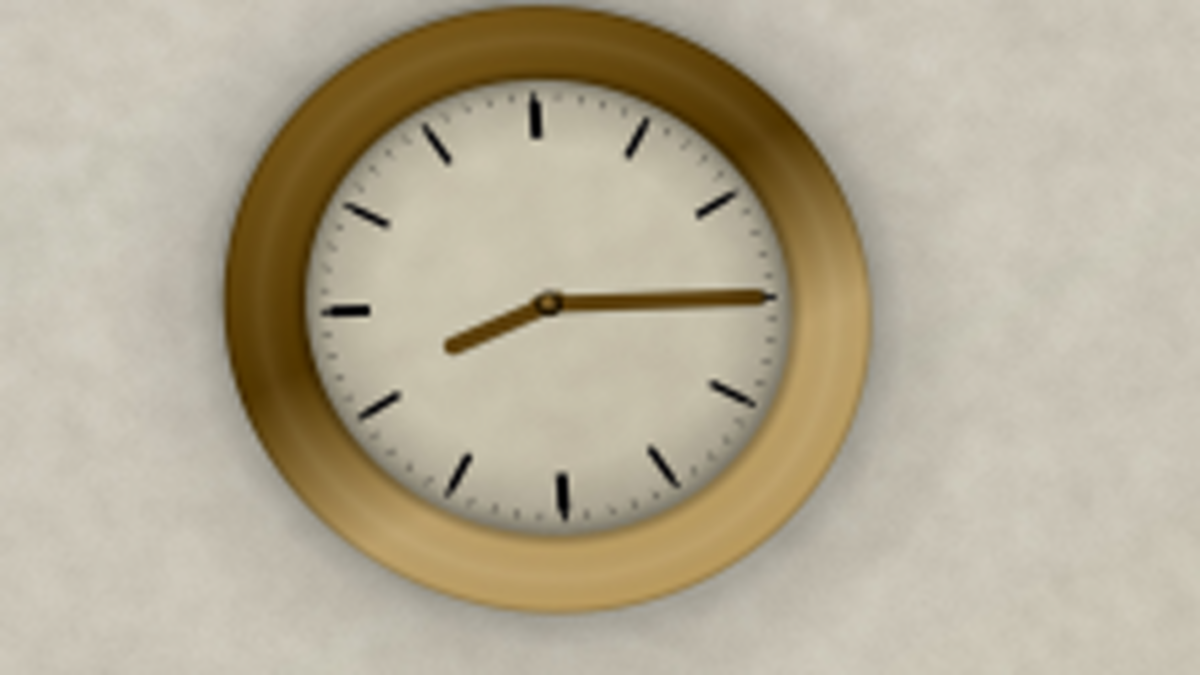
{"hour": 8, "minute": 15}
